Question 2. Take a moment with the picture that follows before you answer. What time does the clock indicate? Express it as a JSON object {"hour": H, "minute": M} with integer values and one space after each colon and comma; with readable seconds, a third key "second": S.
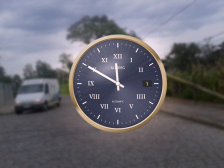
{"hour": 11, "minute": 50}
